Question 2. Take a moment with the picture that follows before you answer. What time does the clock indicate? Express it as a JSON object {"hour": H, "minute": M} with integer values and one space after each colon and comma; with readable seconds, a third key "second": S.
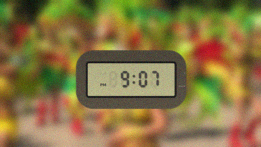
{"hour": 9, "minute": 7}
